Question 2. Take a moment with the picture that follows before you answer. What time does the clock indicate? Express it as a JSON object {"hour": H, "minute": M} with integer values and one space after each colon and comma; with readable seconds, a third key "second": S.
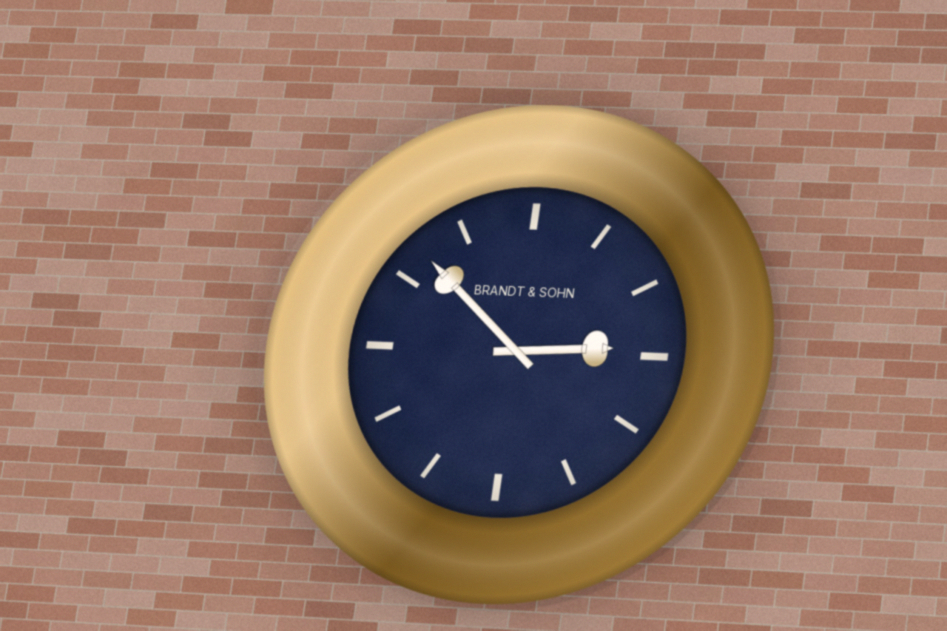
{"hour": 2, "minute": 52}
